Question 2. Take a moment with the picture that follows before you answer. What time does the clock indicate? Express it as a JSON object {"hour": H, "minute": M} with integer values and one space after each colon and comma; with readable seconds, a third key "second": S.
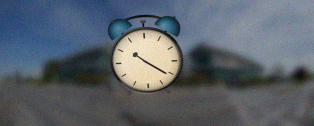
{"hour": 10, "minute": 21}
